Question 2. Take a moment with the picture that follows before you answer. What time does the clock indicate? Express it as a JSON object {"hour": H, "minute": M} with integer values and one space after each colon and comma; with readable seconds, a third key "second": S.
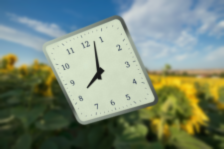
{"hour": 8, "minute": 3}
